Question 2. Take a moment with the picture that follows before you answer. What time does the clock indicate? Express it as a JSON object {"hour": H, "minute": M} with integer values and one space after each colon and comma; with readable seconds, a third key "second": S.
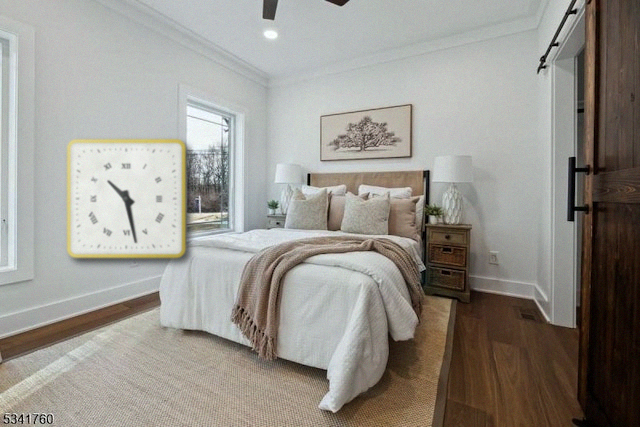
{"hour": 10, "minute": 28}
